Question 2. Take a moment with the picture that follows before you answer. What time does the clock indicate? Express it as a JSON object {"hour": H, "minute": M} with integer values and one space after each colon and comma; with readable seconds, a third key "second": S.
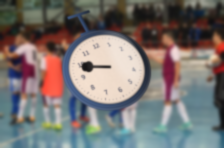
{"hour": 9, "minute": 49}
